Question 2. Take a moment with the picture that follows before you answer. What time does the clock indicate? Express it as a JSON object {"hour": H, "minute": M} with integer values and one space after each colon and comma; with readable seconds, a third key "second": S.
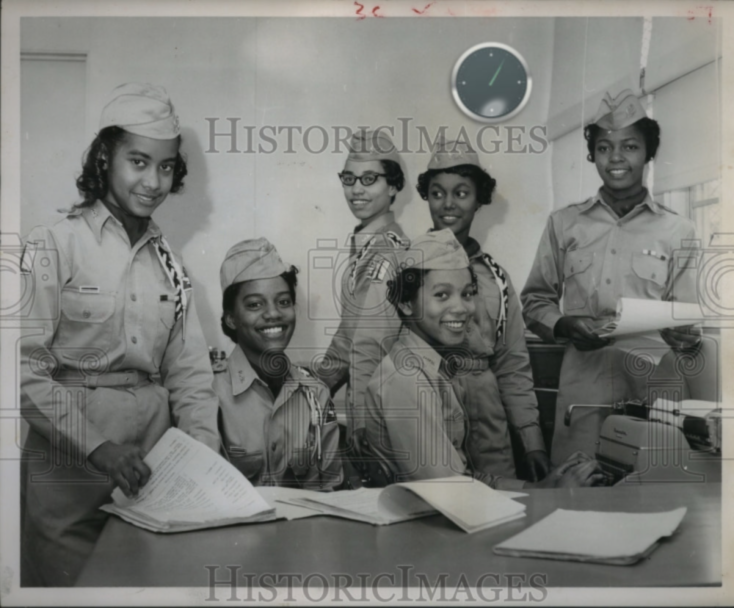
{"hour": 1, "minute": 5}
